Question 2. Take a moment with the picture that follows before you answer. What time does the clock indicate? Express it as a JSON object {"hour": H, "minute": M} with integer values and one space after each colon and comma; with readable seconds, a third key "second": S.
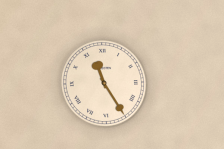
{"hour": 11, "minute": 25}
